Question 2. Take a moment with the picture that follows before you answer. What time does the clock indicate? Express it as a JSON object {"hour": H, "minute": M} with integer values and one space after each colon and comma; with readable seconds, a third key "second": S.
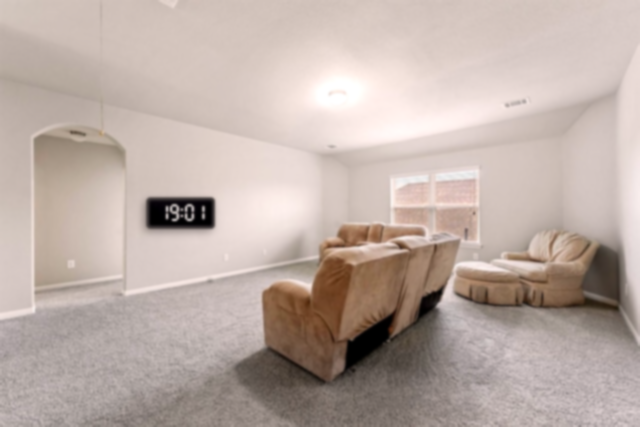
{"hour": 19, "minute": 1}
